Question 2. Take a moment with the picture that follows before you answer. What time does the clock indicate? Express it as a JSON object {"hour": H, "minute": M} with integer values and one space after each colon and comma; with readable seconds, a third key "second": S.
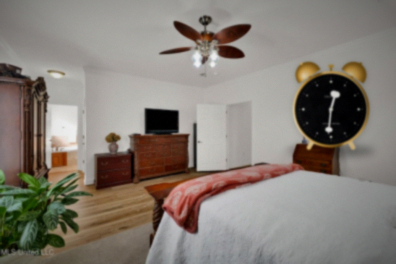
{"hour": 12, "minute": 31}
